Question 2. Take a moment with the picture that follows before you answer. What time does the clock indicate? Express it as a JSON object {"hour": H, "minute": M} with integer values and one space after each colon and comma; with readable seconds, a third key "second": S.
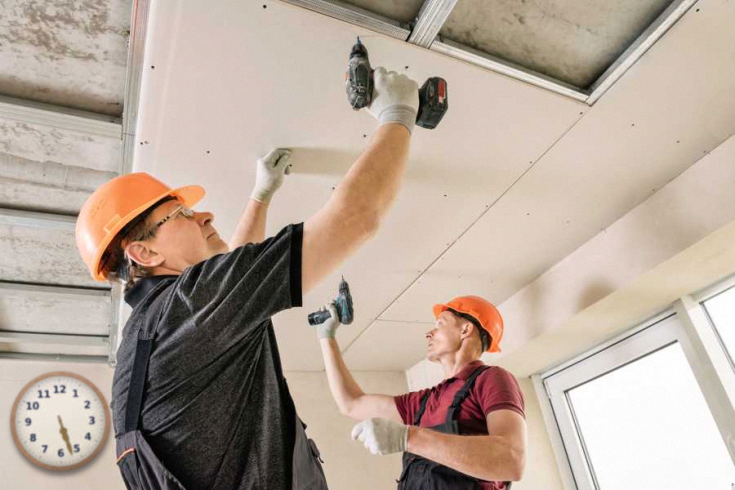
{"hour": 5, "minute": 27}
